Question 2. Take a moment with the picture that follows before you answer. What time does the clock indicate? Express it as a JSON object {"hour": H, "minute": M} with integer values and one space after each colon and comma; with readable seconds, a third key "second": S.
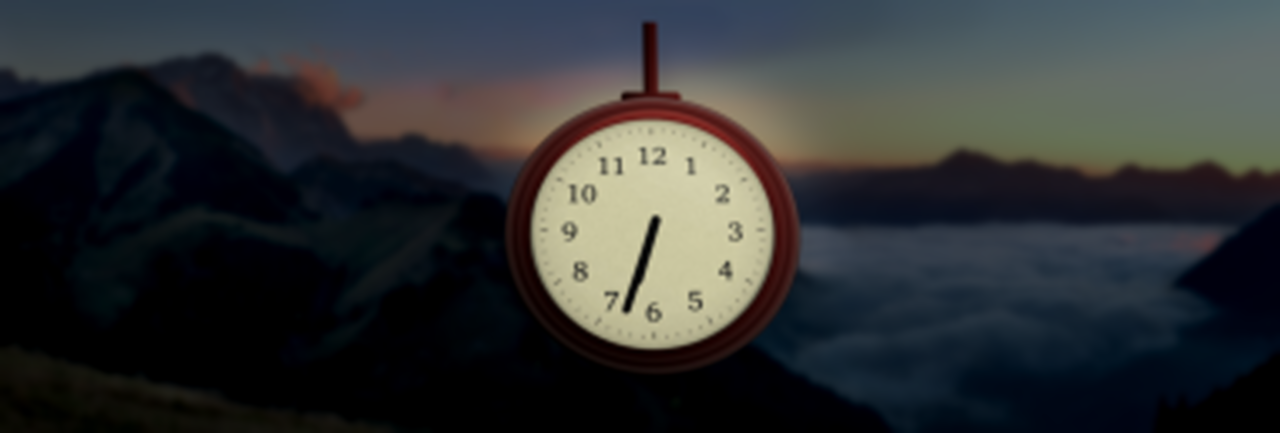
{"hour": 6, "minute": 33}
